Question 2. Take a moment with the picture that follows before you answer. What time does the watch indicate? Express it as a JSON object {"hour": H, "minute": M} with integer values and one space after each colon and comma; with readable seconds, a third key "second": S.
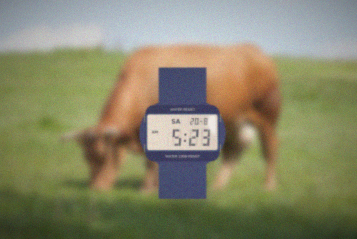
{"hour": 5, "minute": 23}
